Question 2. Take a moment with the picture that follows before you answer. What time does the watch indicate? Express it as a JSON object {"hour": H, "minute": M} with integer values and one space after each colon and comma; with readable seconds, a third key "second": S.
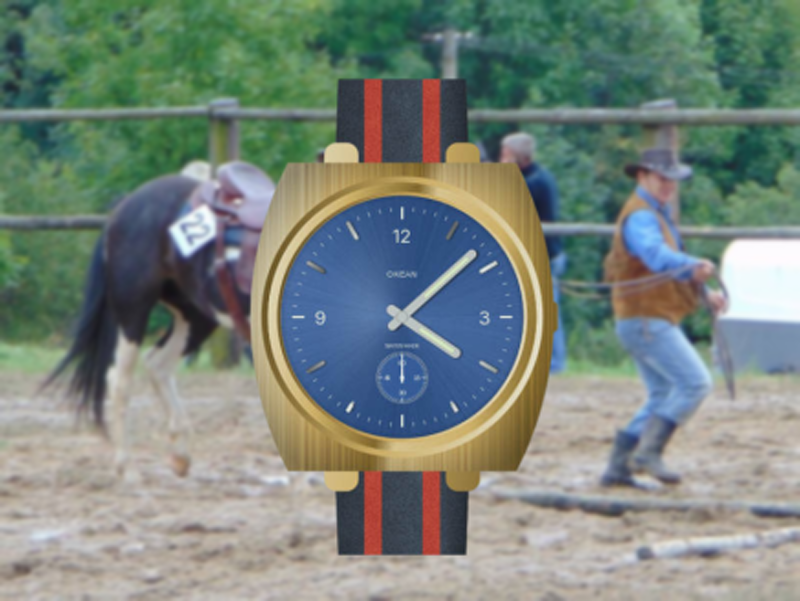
{"hour": 4, "minute": 8}
